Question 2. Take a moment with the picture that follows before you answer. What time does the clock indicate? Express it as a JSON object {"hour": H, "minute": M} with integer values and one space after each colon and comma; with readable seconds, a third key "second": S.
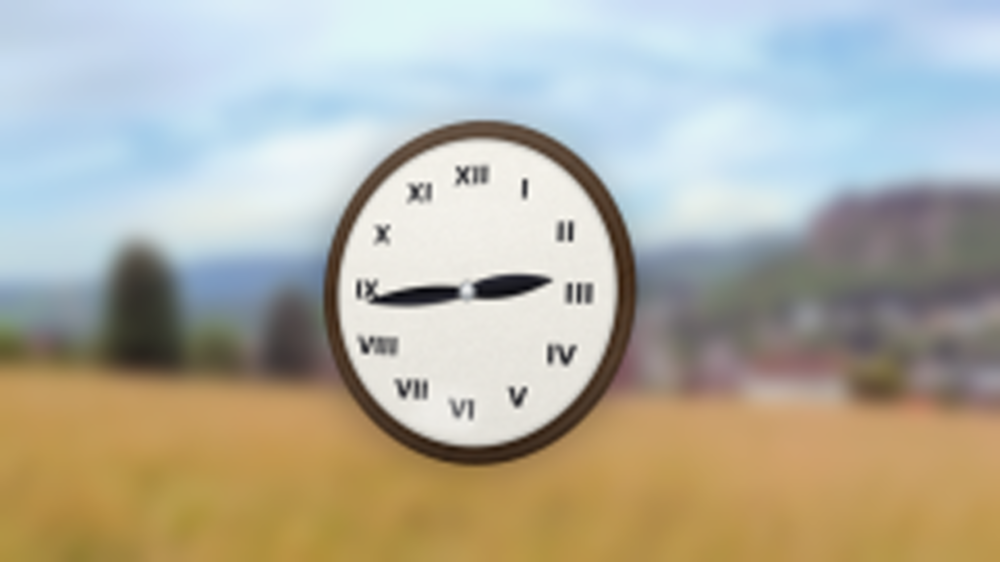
{"hour": 2, "minute": 44}
